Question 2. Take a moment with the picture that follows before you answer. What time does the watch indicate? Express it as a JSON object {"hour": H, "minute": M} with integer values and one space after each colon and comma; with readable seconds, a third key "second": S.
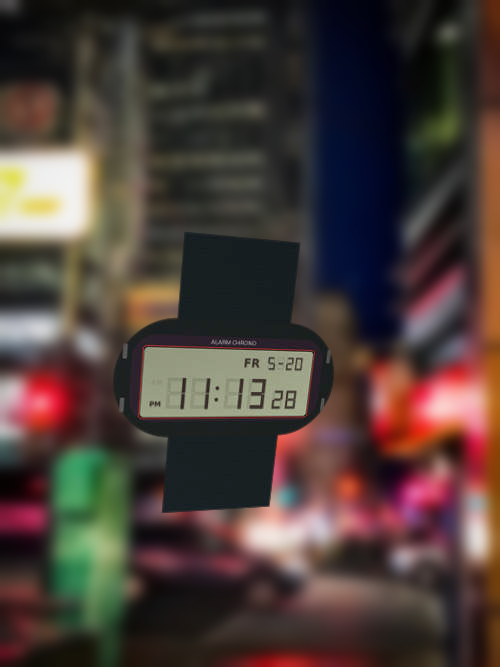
{"hour": 11, "minute": 13, "second": 28}
